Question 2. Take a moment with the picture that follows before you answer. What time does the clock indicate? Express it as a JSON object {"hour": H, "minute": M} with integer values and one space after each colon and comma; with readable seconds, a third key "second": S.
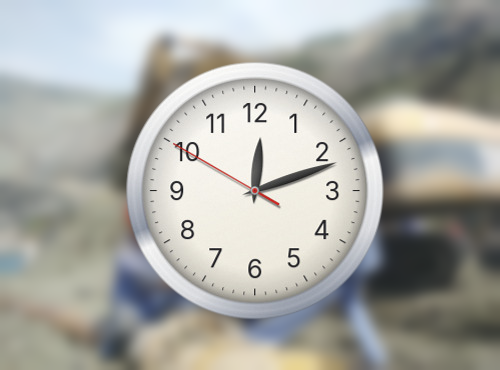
{"hour": 12, "minute": 11, "second": 50}
